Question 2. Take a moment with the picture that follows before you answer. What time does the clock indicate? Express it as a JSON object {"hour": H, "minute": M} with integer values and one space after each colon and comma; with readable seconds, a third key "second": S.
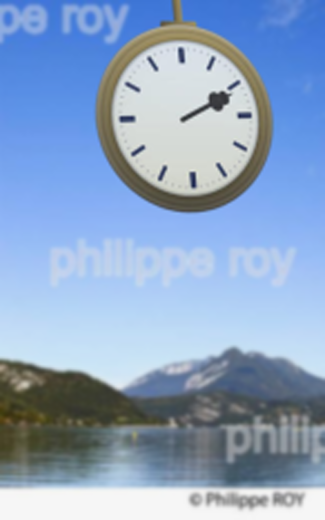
{"hour": 2, "minute": 11}
